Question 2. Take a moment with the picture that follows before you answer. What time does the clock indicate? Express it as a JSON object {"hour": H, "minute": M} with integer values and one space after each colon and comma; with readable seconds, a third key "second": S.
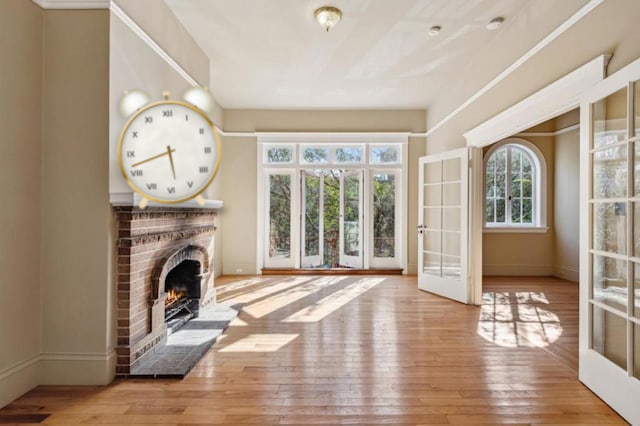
{"hour": 5, "minute": 42}
